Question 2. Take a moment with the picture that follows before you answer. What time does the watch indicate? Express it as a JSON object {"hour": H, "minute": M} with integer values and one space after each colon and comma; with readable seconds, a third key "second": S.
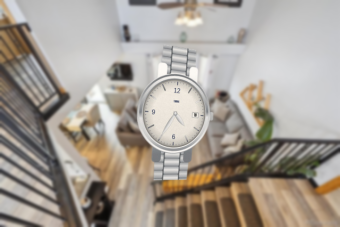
{"hour": 4, "minute": 35}
